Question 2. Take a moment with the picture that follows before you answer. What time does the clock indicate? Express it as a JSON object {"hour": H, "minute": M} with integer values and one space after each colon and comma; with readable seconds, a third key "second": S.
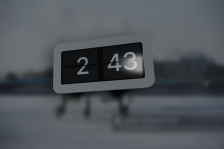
{"hour": 2, "minute": 43}
